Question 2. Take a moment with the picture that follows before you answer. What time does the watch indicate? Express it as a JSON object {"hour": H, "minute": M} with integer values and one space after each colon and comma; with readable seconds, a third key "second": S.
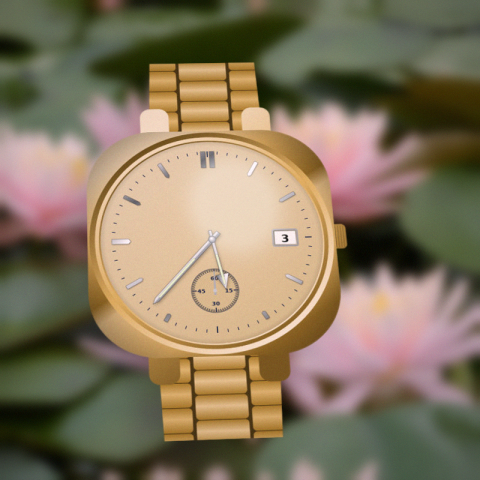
{"hour": 5, "minute": 37}
